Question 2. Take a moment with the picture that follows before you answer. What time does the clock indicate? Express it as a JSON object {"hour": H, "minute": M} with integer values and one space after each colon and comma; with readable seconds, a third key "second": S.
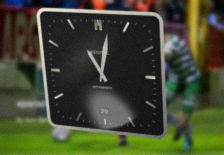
{"hour": 11, "minute": 2}
